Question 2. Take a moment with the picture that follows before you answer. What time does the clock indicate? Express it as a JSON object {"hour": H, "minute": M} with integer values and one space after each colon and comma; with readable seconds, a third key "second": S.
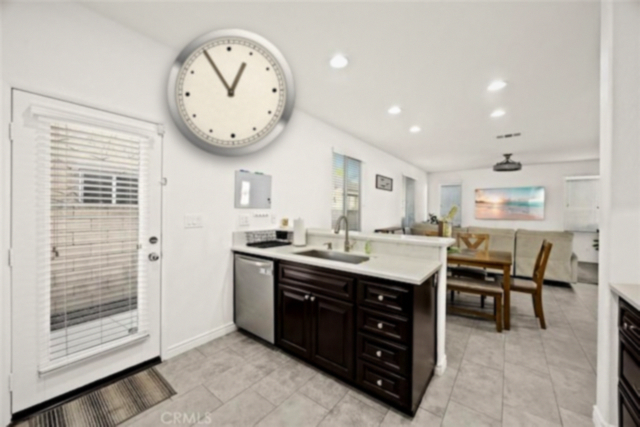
{"hour": 12, "minute": 55}
